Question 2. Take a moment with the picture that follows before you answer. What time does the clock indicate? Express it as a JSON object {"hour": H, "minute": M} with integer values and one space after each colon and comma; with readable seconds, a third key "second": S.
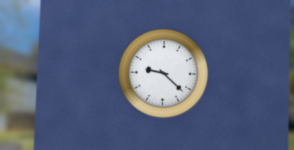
{"hour": 9, "minute": 22}
